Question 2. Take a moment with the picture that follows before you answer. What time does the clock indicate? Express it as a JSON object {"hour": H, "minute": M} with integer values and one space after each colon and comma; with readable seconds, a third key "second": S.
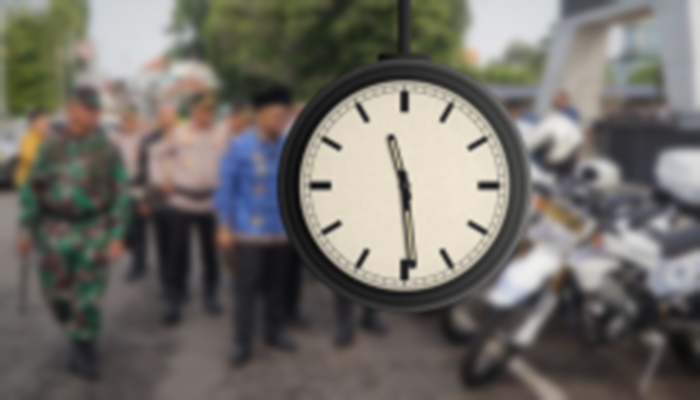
{"hour": 11, "minute": 29}
